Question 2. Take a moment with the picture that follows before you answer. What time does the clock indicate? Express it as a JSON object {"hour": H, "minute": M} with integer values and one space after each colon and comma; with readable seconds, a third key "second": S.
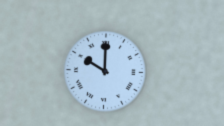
{"hour": 10, "minute": 0}
